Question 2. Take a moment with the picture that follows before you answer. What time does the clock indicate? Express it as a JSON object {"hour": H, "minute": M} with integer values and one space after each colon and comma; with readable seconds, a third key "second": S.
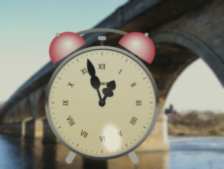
{"hour": 12, "minute": 57}
